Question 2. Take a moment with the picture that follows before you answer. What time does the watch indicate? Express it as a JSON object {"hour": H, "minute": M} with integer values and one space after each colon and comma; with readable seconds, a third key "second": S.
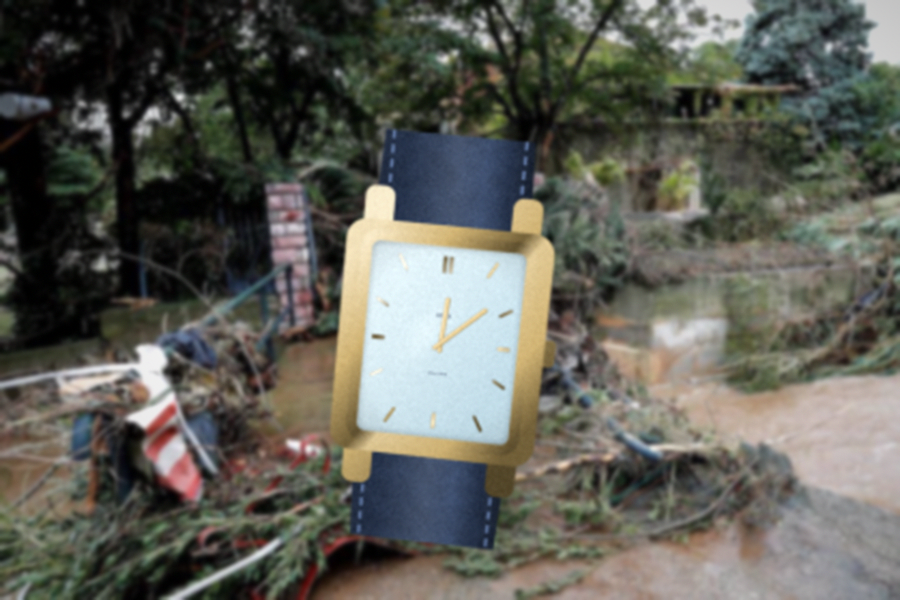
{"hour": 12, "minute": 8}
